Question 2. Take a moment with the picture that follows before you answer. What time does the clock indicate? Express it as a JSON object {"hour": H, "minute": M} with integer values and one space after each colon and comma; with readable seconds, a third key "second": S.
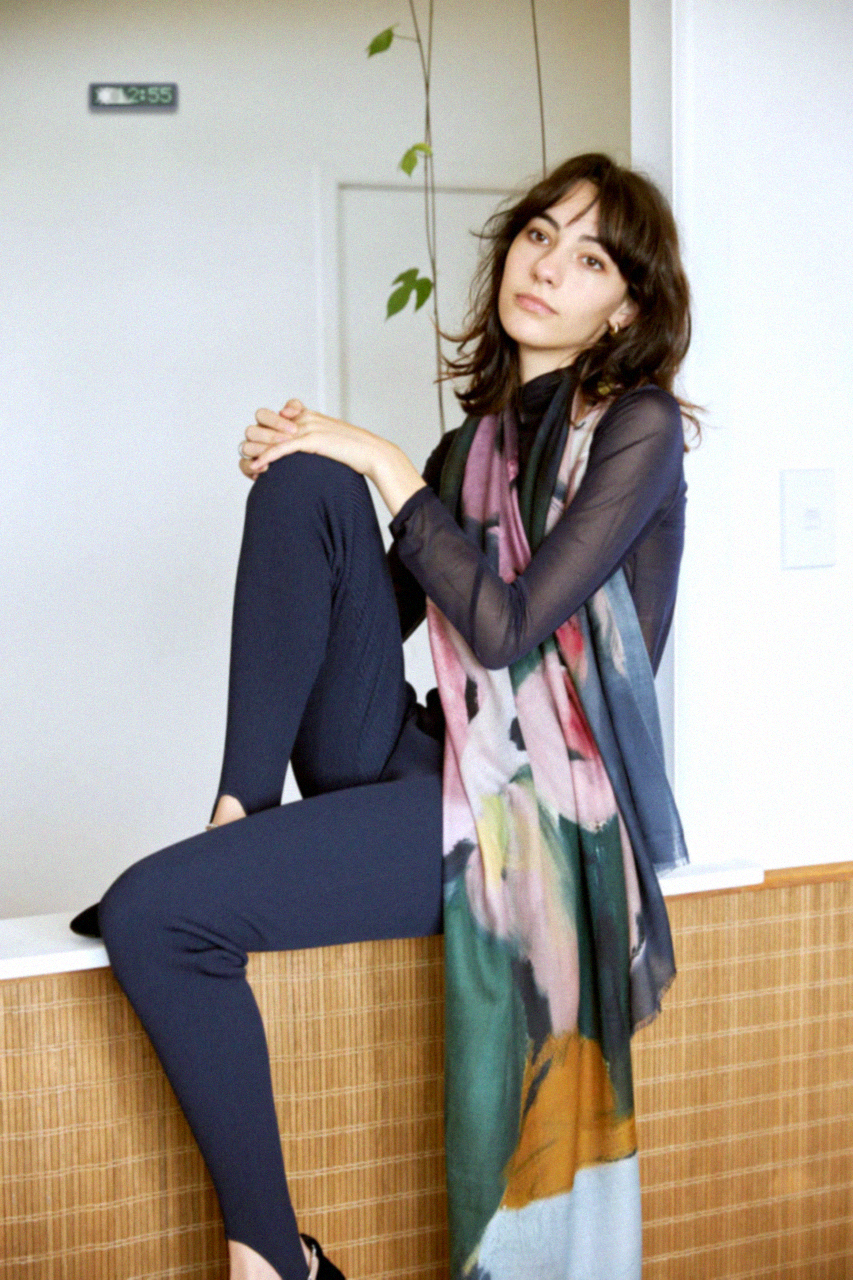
{"hour": 12, "minute": 55}
